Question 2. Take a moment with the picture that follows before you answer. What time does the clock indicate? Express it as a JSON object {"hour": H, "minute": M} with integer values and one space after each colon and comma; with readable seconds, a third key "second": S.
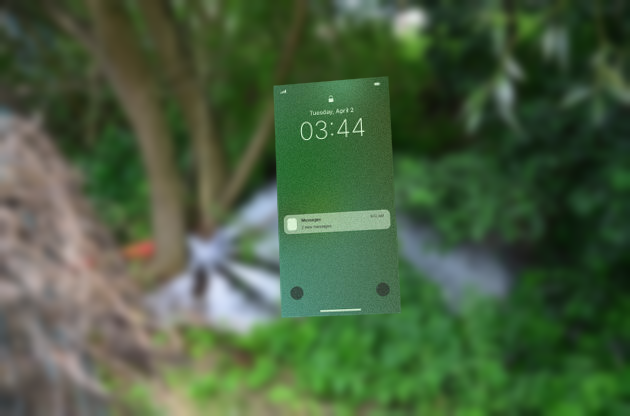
{"hour": 3, "minute": 44}
